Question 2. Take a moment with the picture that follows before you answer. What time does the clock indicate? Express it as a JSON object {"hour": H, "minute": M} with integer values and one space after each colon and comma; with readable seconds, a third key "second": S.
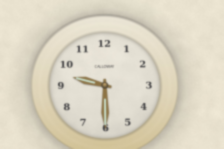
{"hour": 9, "minute": 30}
